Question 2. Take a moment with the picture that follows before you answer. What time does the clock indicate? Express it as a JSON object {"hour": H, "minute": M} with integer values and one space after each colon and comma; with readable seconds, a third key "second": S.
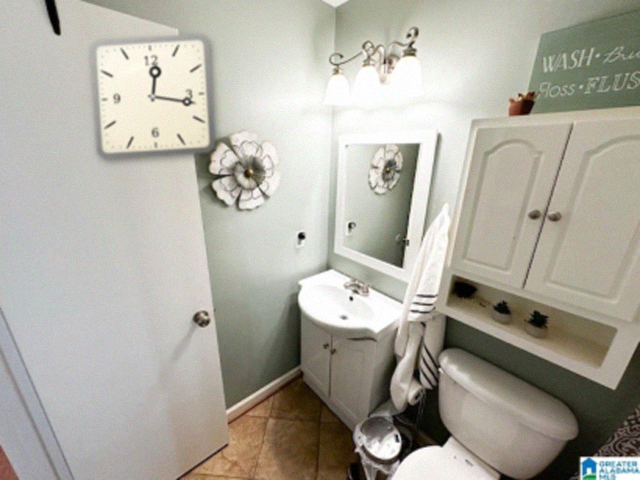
{"hour": 12, "minute": 17}
